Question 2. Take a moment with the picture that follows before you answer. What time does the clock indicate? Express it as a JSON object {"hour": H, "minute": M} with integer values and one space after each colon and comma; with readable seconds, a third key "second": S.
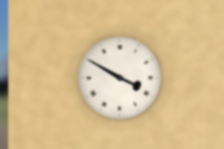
{"hour": 3, "minute": 50}
